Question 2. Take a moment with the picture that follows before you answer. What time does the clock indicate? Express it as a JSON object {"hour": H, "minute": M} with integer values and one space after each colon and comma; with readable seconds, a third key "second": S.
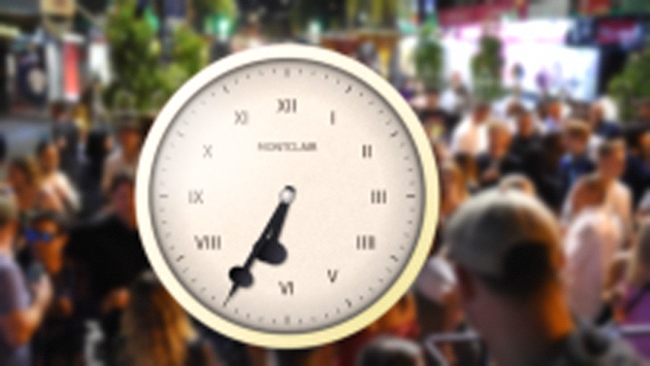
{"hour": 6, "minute": 35}
